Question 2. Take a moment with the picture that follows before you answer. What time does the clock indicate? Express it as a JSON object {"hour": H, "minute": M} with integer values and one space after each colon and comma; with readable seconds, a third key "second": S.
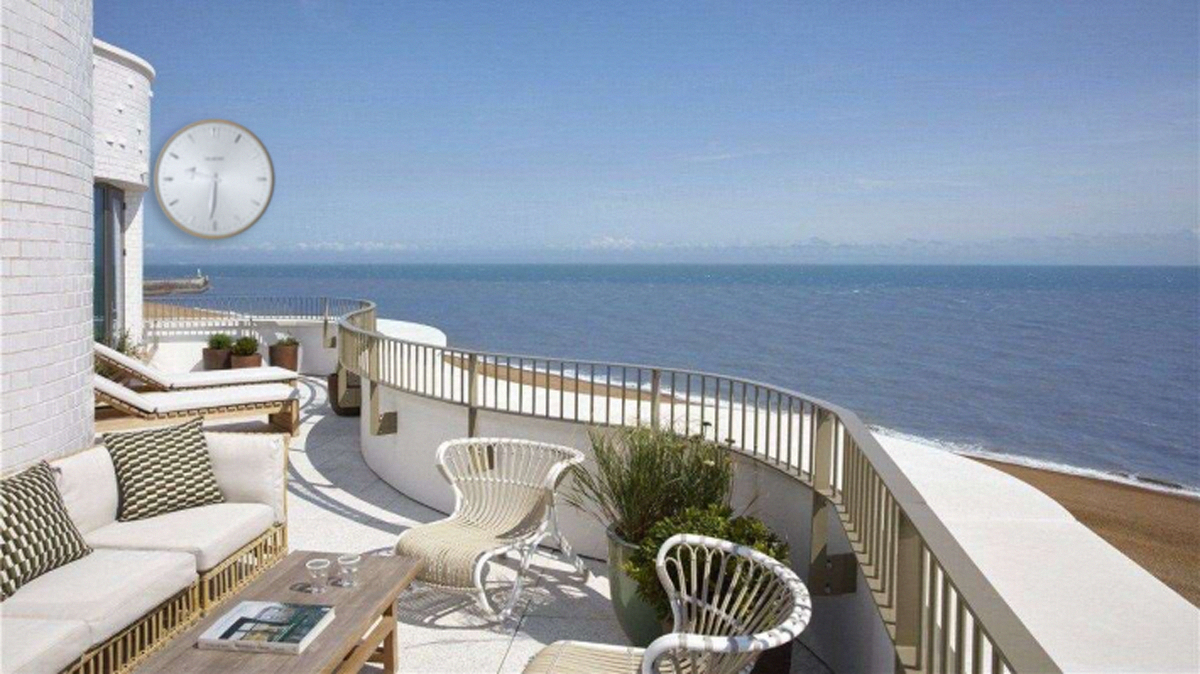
{"hour": 9, "minute": 31}
